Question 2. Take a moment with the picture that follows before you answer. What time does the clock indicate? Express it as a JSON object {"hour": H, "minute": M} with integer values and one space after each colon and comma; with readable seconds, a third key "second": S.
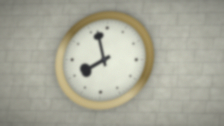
{"hour": 7, "minute": 57}
